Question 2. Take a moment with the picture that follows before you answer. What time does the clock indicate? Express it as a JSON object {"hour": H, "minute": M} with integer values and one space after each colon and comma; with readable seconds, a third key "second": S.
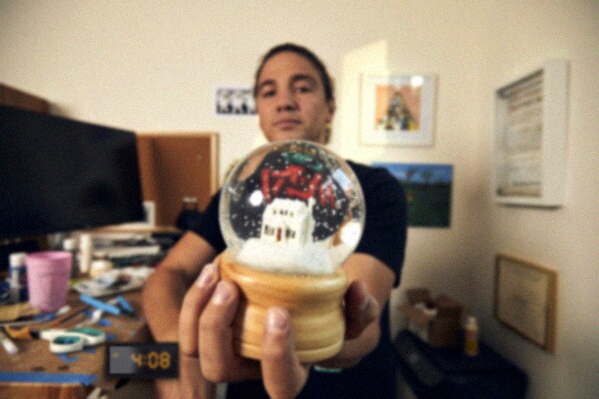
{"hour": 4, "minute": 8}
